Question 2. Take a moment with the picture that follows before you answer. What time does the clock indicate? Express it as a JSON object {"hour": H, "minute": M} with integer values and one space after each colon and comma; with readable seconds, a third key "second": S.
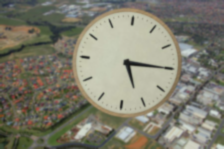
{"hour": 5, "minute": 15}
